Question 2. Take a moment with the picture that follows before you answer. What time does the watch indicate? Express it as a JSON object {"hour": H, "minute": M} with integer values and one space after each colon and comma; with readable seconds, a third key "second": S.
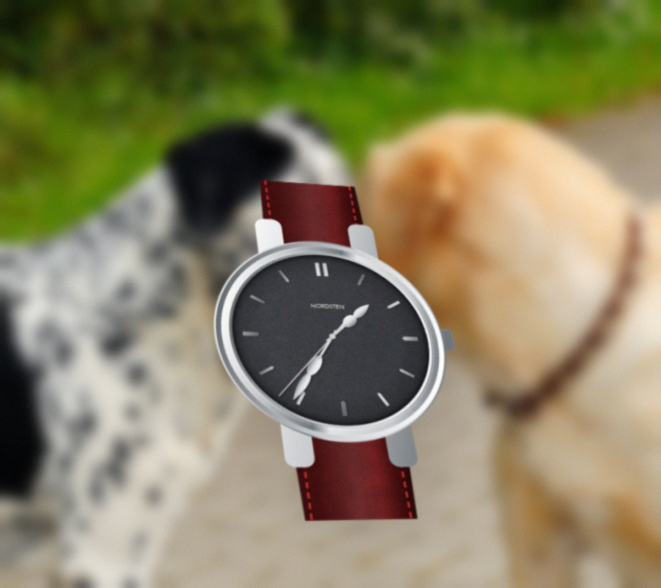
{"hour": 1, "minute": 35, "second": 37}
